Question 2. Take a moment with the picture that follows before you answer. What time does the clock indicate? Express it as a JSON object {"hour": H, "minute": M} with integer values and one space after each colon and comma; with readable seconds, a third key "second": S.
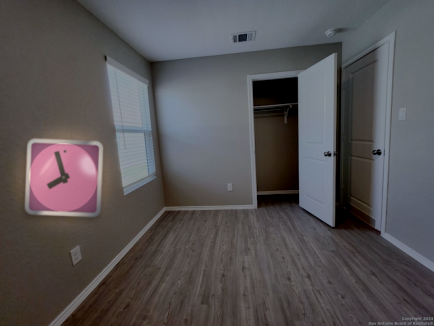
{"hour": 7, "minute": 57}
